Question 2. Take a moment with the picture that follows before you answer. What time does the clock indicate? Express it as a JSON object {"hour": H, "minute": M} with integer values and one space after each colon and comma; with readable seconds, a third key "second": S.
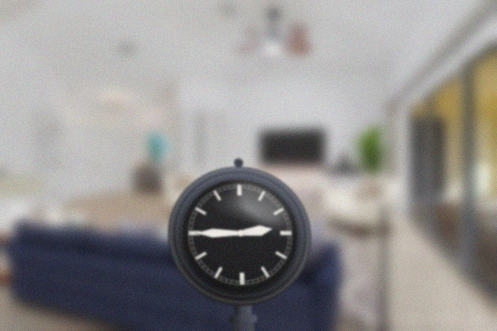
{"hour": 2, "minute": 45}
